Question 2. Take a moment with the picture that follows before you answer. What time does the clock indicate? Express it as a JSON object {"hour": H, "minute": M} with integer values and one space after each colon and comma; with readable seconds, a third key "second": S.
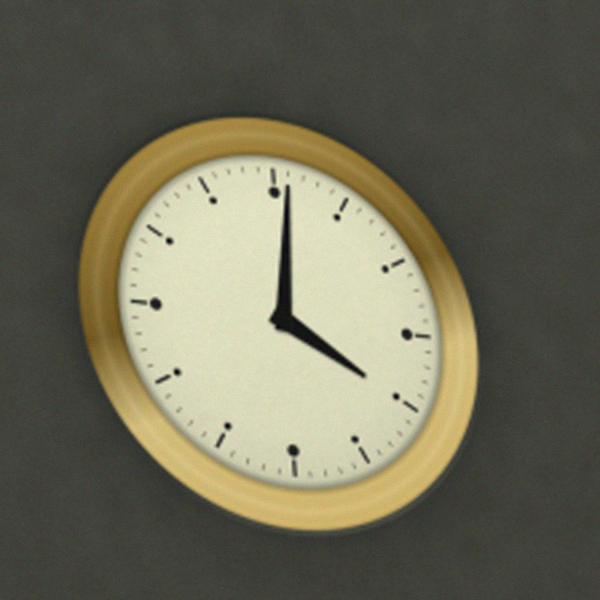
{"hour": 4, "minute": 1}
